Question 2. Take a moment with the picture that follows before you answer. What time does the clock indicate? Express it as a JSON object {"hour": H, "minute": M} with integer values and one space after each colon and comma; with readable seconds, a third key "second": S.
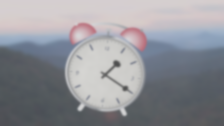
{"hour": 1, "minute": 20}
